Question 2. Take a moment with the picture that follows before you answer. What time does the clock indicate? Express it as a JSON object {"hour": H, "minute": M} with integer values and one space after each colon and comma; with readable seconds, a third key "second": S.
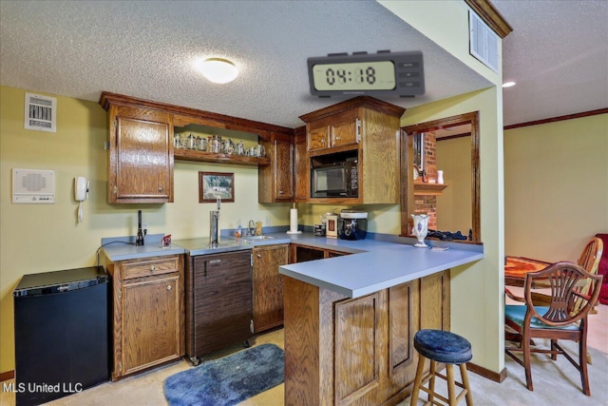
{"hour": 4, "minute": 18}
